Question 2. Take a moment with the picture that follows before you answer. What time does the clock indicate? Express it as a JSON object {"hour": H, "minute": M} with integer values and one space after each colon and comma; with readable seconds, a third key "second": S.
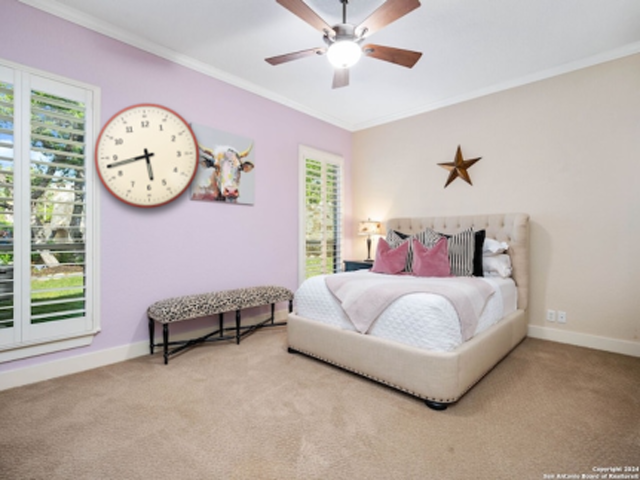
{"hour": 5, "minute": 43}
